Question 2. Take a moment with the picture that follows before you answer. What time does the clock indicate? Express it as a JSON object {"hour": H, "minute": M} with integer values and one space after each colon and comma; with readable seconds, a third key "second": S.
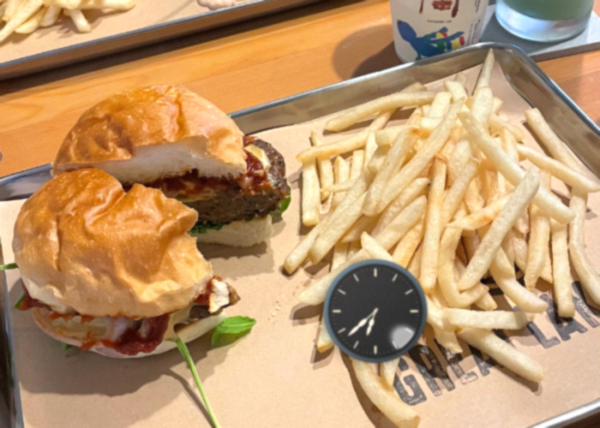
{"hour": 6, "minute": 38}
